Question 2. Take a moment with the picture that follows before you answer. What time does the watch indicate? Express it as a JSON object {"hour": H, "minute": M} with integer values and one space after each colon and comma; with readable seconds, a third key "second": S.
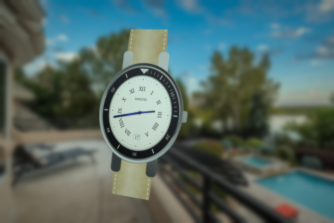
{"hour": 2, "minute": 43}
